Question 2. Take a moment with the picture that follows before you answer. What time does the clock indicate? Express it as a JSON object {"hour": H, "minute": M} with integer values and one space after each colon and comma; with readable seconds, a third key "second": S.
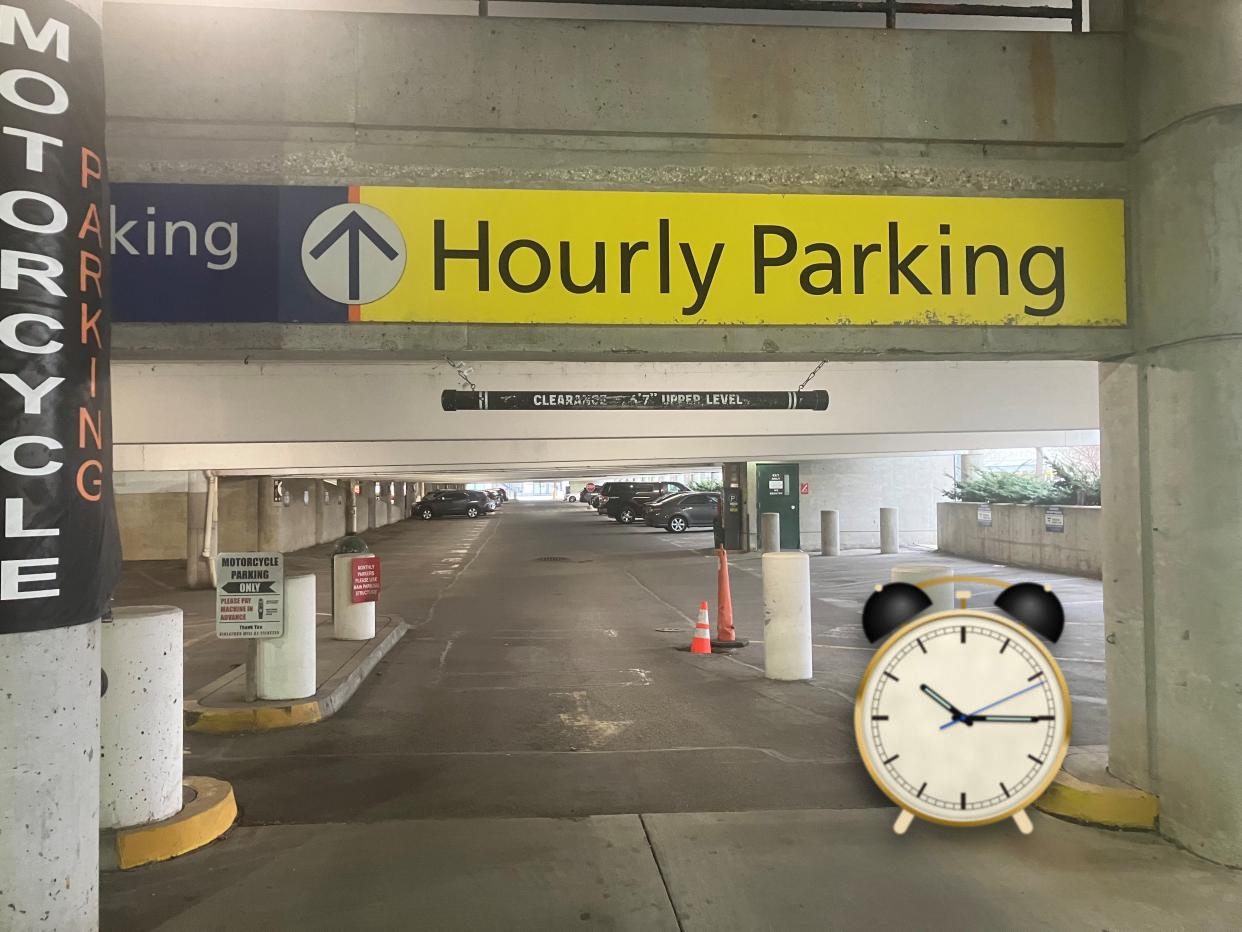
{"hour": 10, "minute": 15, "second": 11}
